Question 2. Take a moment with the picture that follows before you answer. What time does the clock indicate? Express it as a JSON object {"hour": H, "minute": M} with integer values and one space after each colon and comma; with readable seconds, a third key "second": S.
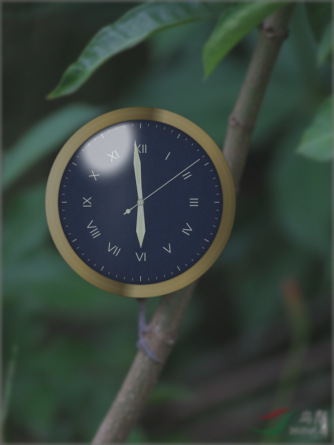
{"hour": 5, "minute": 59, "second": 9}
